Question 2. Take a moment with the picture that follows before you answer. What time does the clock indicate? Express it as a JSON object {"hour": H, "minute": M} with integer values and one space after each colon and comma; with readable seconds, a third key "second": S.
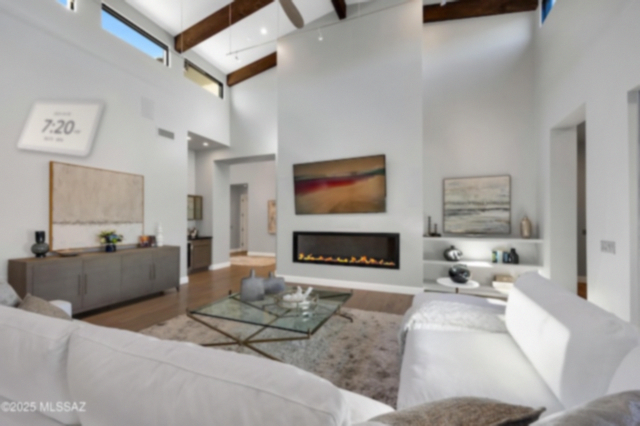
{"hour": 7, "minute": 20}
